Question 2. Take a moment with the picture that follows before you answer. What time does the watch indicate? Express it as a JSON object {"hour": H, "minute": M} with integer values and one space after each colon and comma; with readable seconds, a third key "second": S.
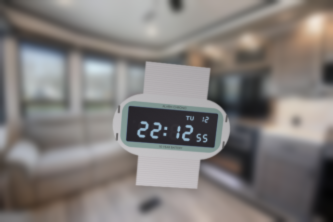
{"hour": 22, "minute": 12}
